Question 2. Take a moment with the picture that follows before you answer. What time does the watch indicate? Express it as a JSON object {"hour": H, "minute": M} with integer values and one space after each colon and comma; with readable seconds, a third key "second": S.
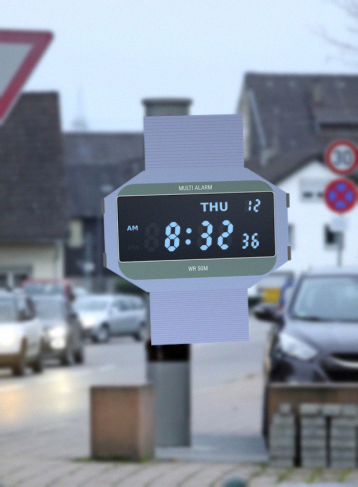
{"hour": 8, "minute": 32, "second": 36}
